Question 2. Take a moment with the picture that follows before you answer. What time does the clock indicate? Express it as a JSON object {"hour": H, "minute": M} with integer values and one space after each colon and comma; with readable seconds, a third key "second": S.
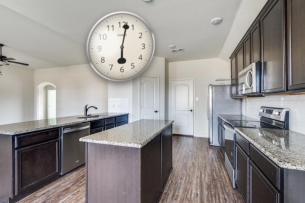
{"hour": 6, "minute": 2}
